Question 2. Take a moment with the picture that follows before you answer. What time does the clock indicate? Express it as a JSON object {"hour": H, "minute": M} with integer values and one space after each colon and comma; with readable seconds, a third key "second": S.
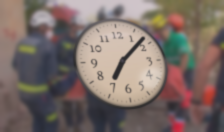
{"hour": 7, "minute": 8}
